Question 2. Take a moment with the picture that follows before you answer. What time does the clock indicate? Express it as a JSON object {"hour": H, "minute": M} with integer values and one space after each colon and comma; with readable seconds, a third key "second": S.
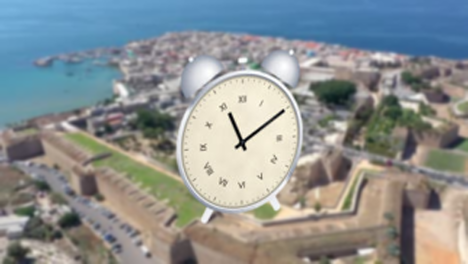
{"hour": 11, "minute": 10}
